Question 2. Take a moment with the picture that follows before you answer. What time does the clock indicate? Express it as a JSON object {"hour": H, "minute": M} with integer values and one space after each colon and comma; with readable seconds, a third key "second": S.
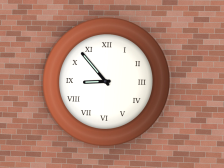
{"hour": 8, "minute": 53}
